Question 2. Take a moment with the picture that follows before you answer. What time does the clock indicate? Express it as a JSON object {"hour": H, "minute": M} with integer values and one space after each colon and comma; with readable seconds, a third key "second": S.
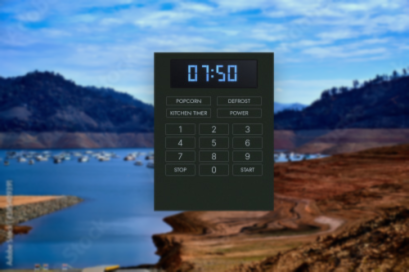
{"hour": 7, "minute": 50}
